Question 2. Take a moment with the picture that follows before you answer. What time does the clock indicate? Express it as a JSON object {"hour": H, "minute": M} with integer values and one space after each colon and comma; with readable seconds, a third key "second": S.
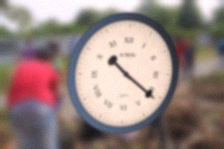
{"hour": 10, "minute": 21}
